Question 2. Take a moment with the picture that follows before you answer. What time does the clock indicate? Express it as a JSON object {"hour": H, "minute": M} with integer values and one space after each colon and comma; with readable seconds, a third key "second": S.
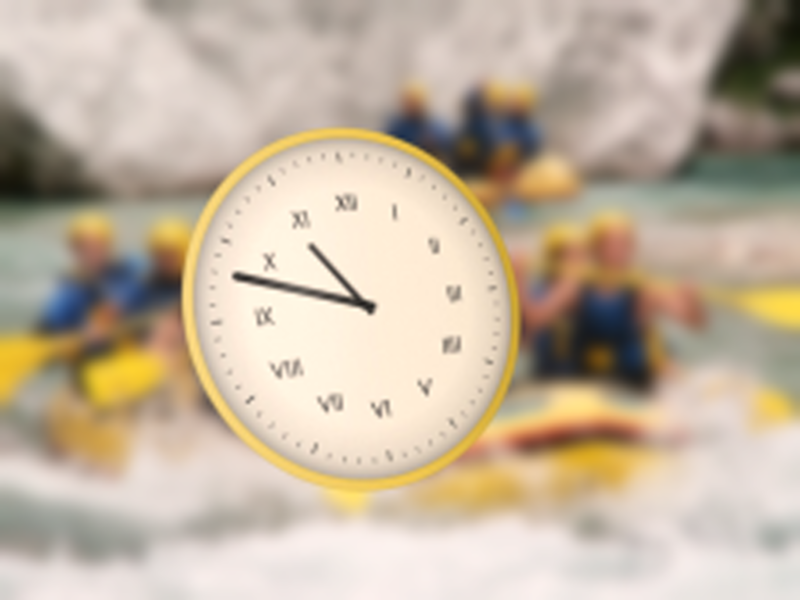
{"hour": 10, "minute": 48}
